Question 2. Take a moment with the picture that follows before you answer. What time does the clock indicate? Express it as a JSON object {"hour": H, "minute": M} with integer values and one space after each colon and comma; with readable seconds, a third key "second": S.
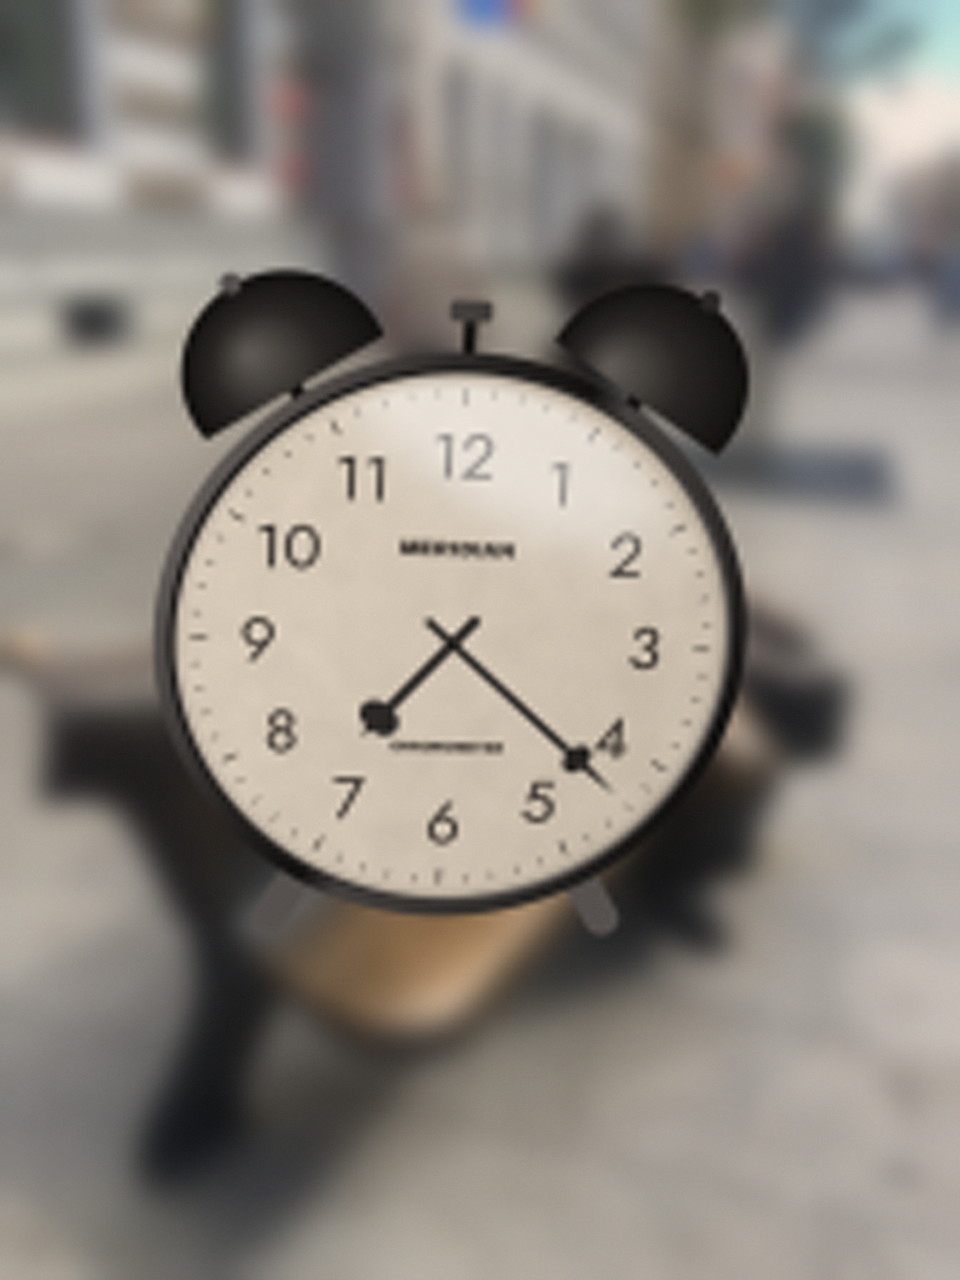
{"hour": 7, "minute": 22}
